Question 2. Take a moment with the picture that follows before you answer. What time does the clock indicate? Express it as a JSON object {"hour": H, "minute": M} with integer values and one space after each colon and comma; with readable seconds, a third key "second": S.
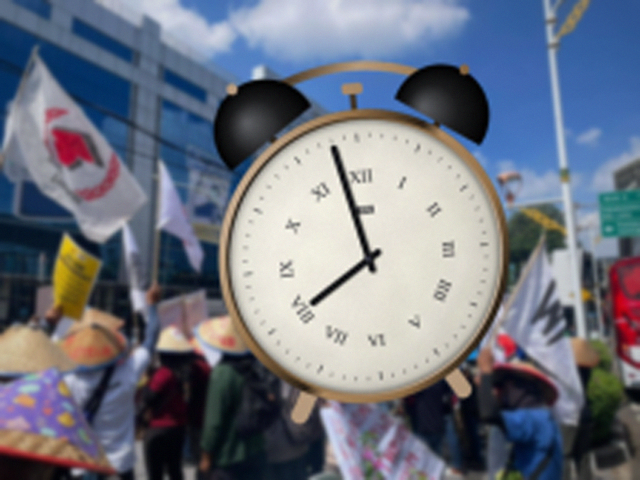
{"hour": 7, "minute": 58}
